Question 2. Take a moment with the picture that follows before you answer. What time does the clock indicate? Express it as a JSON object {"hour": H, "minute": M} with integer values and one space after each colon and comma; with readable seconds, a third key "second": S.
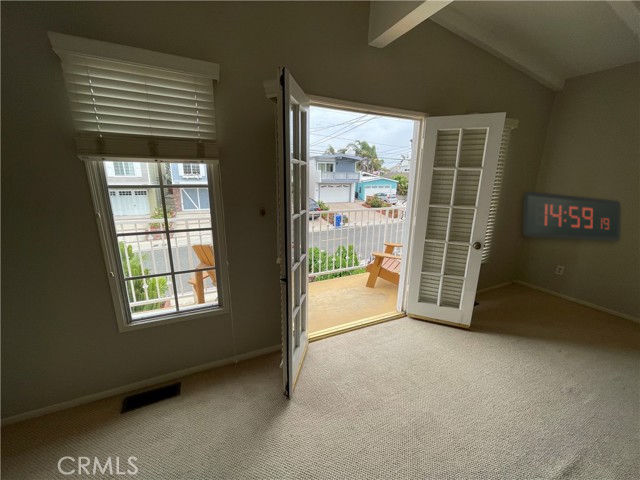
{"hour": 14, "minute": 59, "second": 19}
